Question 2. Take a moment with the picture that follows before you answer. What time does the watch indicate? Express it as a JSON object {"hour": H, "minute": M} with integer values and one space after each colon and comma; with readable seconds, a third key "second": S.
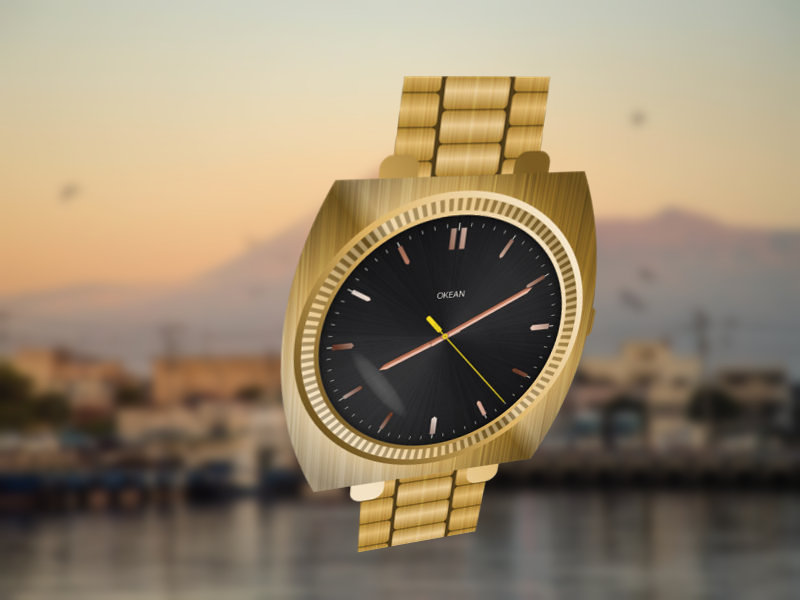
{"hour": 8, "minute": 10, "second": 23}
